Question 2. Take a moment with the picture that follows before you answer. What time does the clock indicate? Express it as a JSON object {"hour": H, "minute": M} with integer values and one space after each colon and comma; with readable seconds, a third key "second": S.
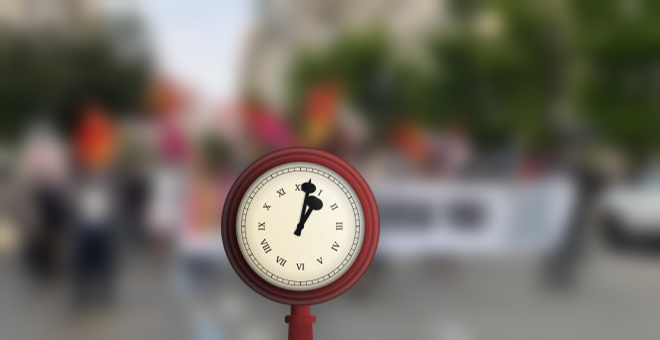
{"hour": 1, "minute": 2}
